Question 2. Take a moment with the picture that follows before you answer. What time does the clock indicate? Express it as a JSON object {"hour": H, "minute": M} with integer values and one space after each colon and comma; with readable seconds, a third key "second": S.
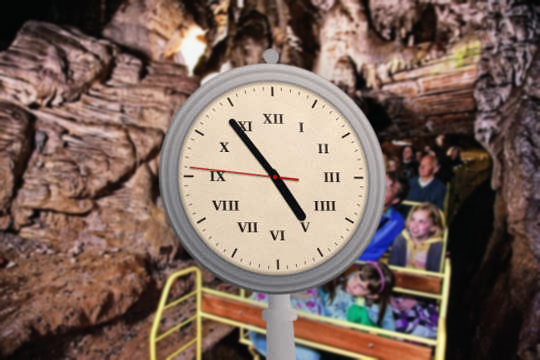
{"hour": 4, "minute": 53, "second": 46}
